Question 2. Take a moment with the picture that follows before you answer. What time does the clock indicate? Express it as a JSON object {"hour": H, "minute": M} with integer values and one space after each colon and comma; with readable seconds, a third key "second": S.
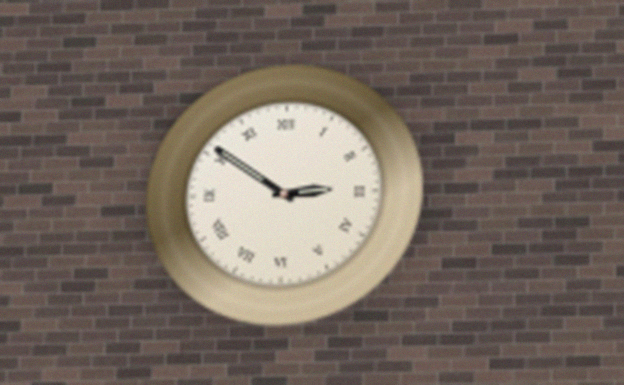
{"hour": 2, "minute": 51}
